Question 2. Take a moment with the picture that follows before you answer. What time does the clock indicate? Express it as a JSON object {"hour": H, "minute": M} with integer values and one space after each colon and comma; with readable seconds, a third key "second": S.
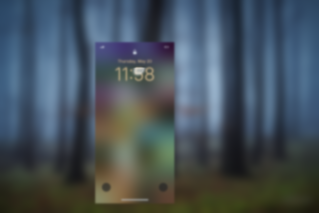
{"hour": 11, "minute": 58}
